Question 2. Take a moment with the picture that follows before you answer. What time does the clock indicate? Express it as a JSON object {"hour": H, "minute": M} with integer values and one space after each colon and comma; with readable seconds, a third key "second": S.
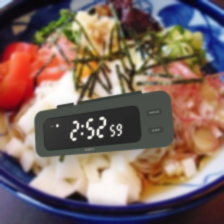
{"hour": 2, "minute": 52, "second": 59}
